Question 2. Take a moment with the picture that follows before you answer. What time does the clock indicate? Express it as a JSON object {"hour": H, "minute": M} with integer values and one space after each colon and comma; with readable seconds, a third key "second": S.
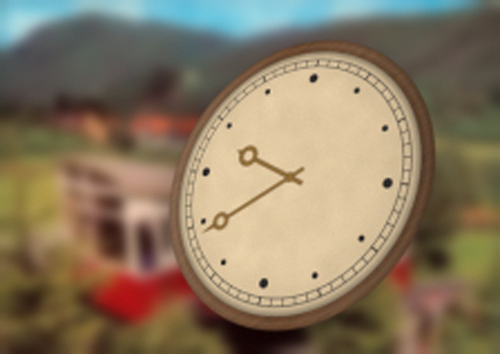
{"hour": 9, "minute": 39}
